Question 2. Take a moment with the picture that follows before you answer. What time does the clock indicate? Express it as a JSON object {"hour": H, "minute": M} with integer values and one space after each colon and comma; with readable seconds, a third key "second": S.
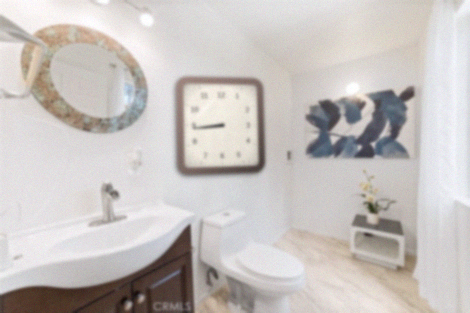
{"hour": 8, "minute": 44}
